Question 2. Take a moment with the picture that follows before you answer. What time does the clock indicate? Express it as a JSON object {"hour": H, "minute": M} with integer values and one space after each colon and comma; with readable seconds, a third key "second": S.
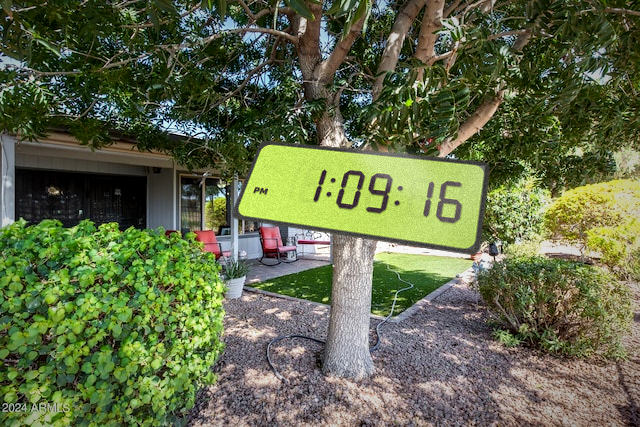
{"hour": 1, "minute": 9, "second": 16}
